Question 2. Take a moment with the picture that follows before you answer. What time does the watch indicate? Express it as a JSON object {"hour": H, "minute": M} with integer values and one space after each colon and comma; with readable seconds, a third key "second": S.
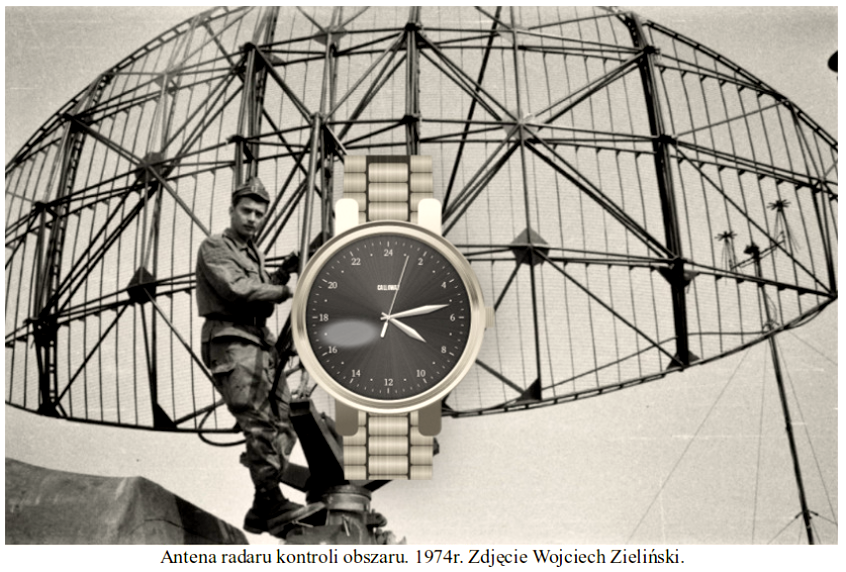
{"hour": 8, "minute": 13, "second": 3}
